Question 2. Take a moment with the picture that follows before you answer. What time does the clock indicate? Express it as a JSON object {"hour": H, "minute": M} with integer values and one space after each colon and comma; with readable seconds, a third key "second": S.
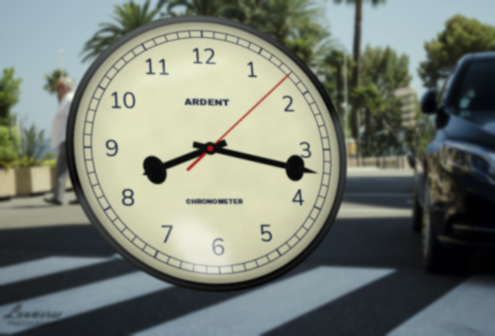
{"hour": 8, "minute": 17, "second": 8}
